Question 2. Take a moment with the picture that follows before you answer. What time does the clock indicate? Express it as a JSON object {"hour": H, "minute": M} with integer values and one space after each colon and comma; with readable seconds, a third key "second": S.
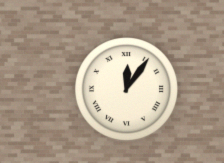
{"hour": 12, "minute": 6}
